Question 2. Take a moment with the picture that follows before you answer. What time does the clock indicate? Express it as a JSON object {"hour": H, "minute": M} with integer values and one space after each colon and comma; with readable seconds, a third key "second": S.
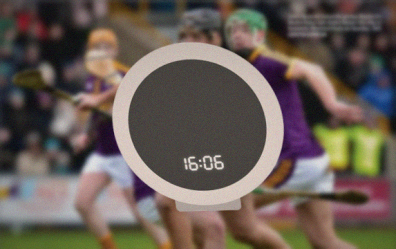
{"hour": 16, "minute": 6}
